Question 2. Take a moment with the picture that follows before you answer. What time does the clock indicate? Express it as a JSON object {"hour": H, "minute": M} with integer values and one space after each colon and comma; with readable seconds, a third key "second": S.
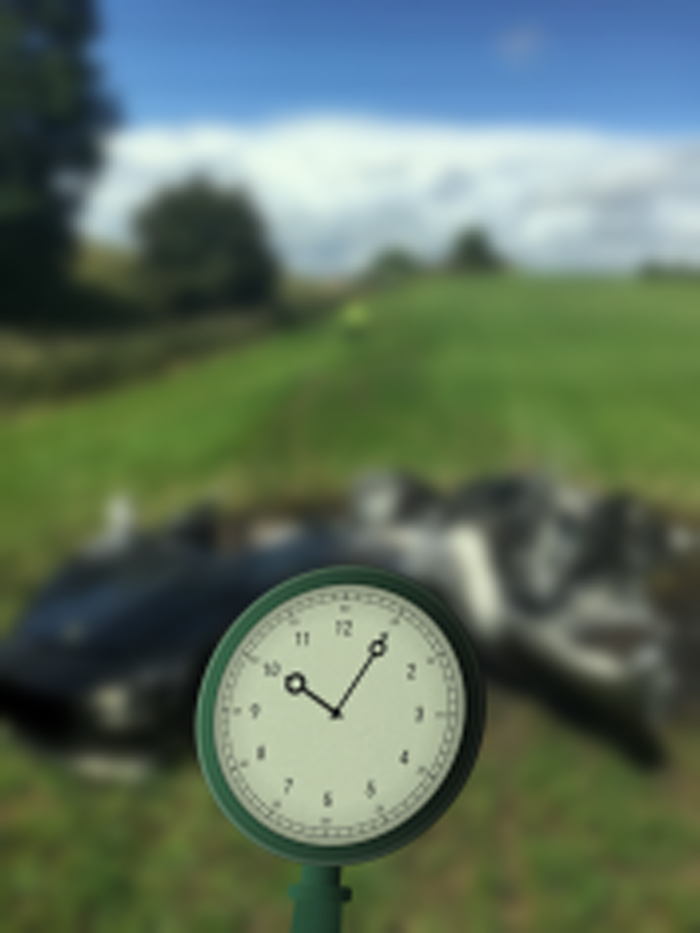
{"hour": 10, "minute": 5}
